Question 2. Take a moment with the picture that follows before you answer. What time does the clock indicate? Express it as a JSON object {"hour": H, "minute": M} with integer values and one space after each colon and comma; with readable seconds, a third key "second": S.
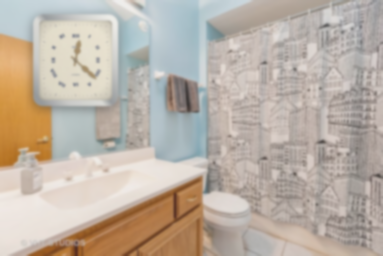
{"hour": 12, "minute": 22}
